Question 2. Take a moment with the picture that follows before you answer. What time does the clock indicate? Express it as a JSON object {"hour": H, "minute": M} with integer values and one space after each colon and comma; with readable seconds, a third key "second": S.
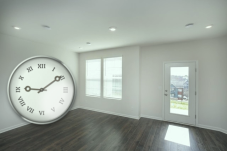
{"hour": 9, "minute": 9}
